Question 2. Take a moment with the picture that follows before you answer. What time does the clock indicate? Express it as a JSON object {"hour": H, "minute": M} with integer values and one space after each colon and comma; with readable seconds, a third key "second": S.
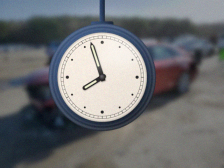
{"hour": 7, "minute": 57}
